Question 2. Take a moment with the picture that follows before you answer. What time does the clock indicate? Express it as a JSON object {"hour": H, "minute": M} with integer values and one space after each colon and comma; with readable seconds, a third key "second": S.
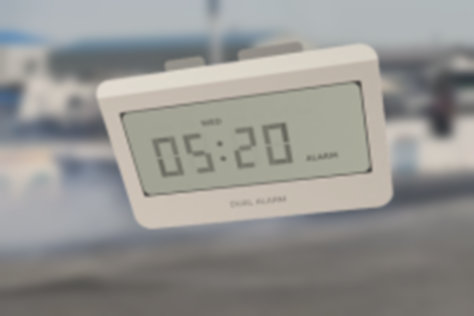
{"hour": 5, "minute": 20}
